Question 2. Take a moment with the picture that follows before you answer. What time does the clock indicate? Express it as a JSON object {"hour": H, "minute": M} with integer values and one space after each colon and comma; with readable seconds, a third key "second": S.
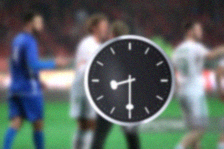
{"hour": 8, "minute": 30}
